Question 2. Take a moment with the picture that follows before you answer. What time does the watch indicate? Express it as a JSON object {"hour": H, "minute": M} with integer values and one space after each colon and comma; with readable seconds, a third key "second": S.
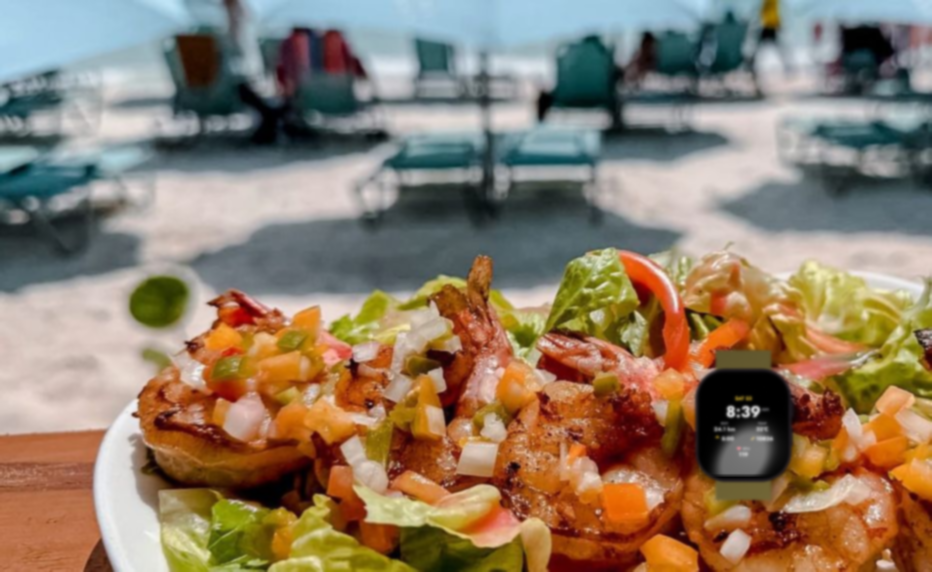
{"hour": 8, "minute": 39}
